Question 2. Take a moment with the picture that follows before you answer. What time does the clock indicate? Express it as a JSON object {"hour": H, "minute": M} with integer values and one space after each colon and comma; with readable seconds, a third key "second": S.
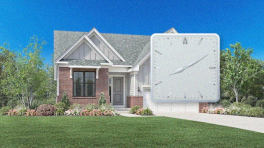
{"hour": 8, "minute": 10}
